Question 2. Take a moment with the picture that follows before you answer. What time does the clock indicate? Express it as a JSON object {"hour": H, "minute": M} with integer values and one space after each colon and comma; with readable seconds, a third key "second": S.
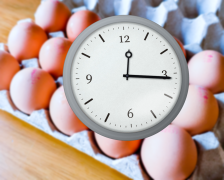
{"hour": 12, "minute": 16}
